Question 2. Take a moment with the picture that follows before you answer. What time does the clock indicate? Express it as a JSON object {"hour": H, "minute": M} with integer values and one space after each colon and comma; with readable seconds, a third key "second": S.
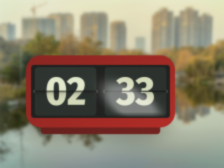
{"hour": 2, "minute": 33}
